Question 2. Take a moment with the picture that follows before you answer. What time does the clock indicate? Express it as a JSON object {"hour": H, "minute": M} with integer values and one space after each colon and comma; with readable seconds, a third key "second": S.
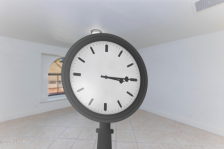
{"hour": 3, "minute": 15}
